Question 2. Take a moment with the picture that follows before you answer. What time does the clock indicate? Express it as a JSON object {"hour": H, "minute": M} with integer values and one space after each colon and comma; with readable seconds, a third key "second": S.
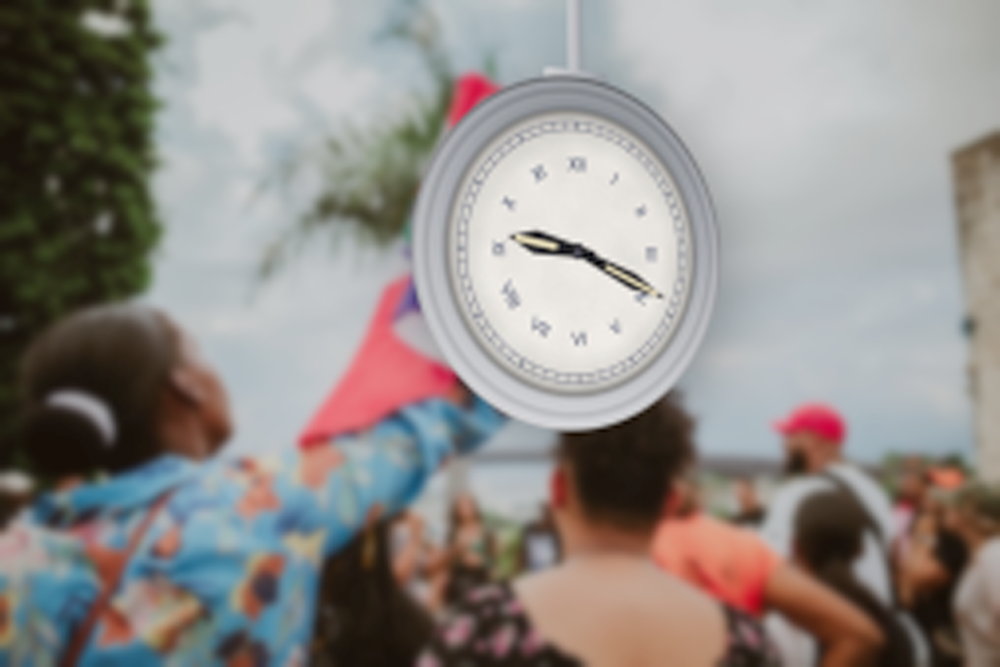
{"hour": 9, "minute": 19}
